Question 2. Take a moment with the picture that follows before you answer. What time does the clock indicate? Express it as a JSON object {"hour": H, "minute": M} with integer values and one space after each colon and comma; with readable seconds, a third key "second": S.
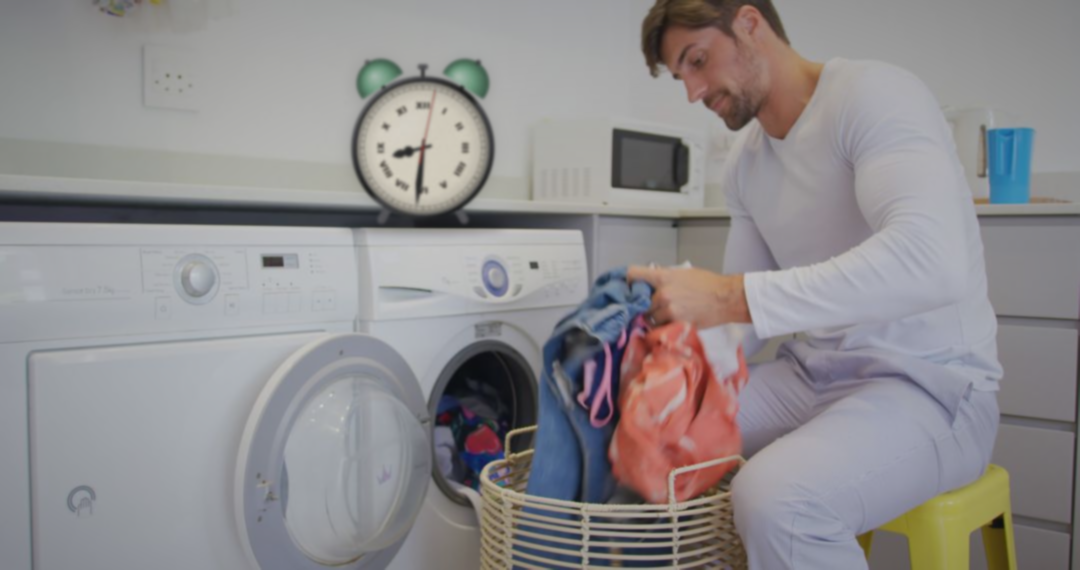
{"hour": 8, "minute": 31, "second": 2}
